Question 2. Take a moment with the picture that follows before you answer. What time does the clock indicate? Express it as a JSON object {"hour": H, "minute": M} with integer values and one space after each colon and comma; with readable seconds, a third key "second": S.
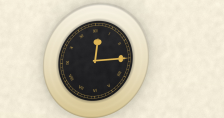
{"hour": 12, "minute": 15}
